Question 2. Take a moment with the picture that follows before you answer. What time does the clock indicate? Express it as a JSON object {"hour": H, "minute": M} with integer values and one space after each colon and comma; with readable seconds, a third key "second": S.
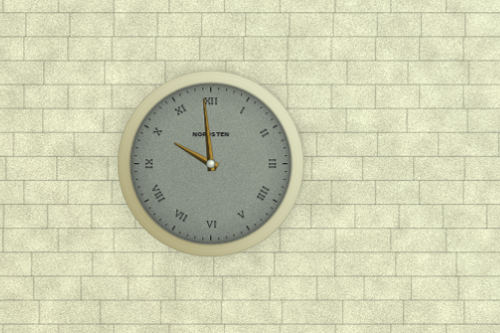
{"hour": 9, "minute": 59}
